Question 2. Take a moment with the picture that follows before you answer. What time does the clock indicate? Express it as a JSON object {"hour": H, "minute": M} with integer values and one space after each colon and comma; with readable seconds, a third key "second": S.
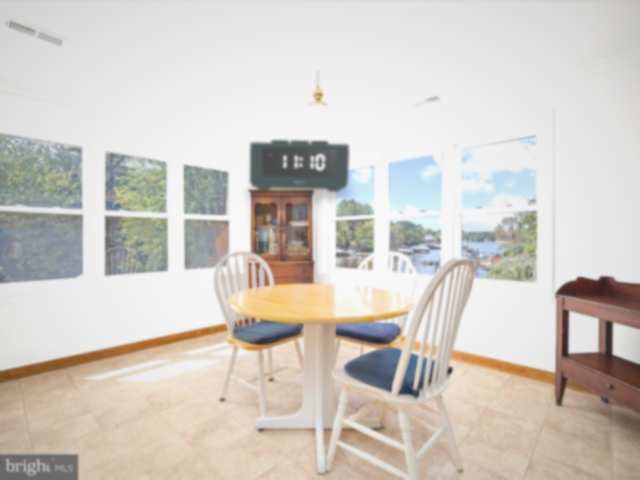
{"hour": 11, "minute": 10}
